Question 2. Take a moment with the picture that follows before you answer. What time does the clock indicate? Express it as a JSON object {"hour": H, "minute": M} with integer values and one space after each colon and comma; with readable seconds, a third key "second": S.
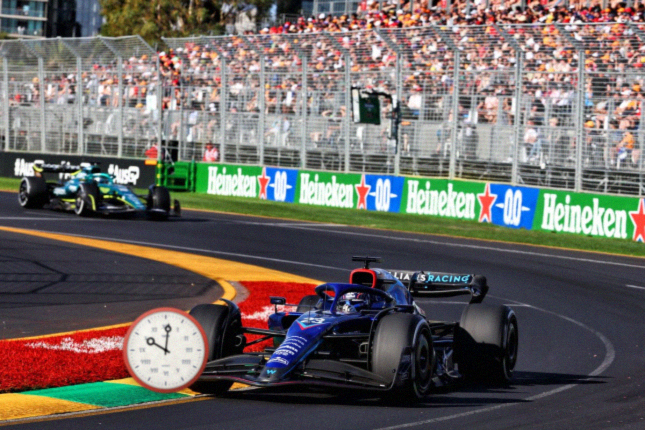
{"hour": 10, "minute": 1}
